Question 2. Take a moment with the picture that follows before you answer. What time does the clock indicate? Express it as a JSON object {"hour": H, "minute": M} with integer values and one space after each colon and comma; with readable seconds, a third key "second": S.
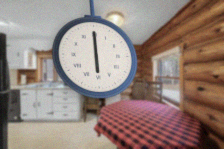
{"hour": 6, "minute": 0}
